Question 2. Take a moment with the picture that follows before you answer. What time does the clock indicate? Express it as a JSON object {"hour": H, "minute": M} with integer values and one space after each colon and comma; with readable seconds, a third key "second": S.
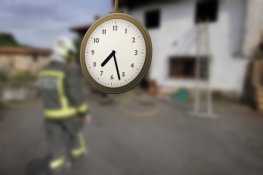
{"hour": 7, "minute": 27}
